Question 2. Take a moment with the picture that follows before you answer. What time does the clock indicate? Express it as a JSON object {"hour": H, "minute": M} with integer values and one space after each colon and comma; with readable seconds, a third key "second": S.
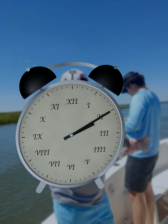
{"hour": 2, "minute": 10}
